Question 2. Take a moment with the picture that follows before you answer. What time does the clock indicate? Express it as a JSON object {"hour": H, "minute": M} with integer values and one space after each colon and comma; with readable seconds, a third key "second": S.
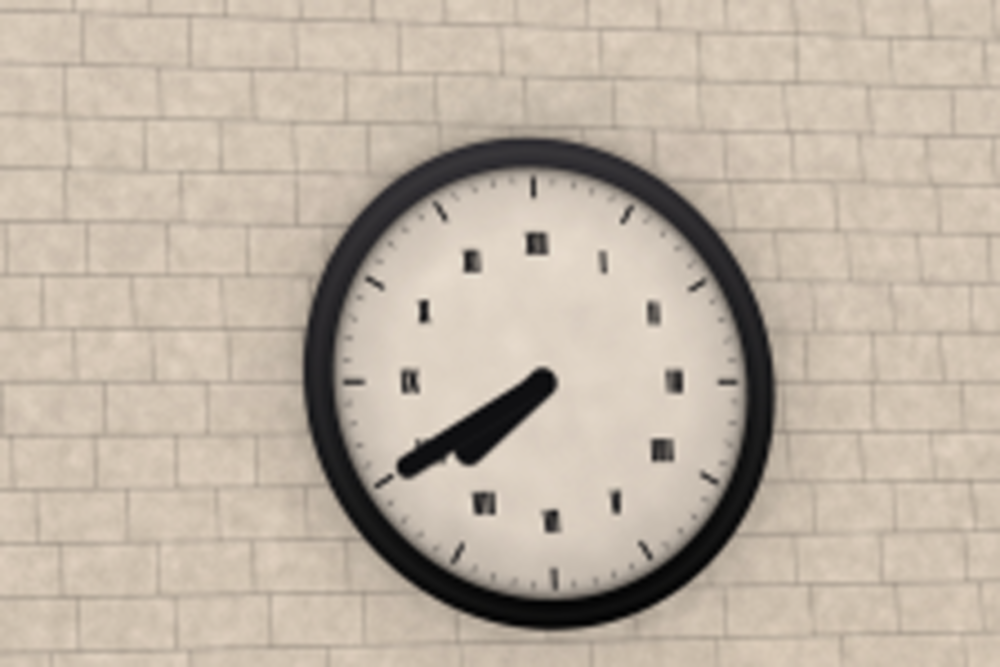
{"hour": 7, "minute": 40}
